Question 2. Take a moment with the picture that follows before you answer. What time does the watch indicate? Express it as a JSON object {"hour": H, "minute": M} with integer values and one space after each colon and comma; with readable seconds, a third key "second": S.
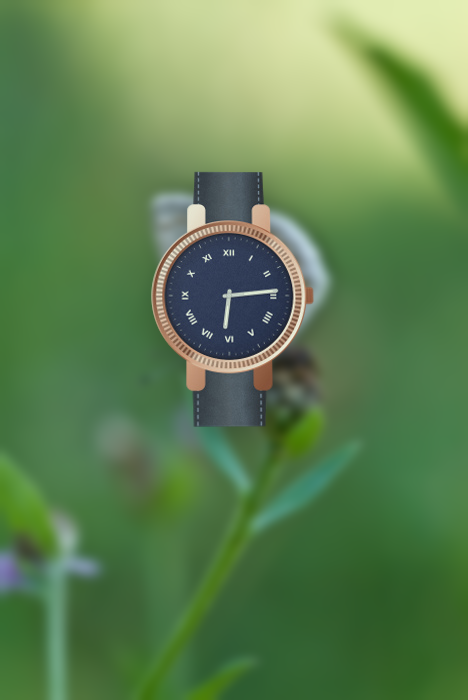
{"hour": 6, "minute": 14}
